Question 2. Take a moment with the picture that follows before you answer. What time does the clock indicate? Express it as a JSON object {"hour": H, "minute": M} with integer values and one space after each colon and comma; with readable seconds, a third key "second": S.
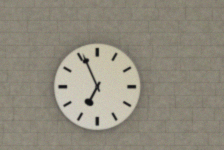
{"hour": 6, "minute": 56}
